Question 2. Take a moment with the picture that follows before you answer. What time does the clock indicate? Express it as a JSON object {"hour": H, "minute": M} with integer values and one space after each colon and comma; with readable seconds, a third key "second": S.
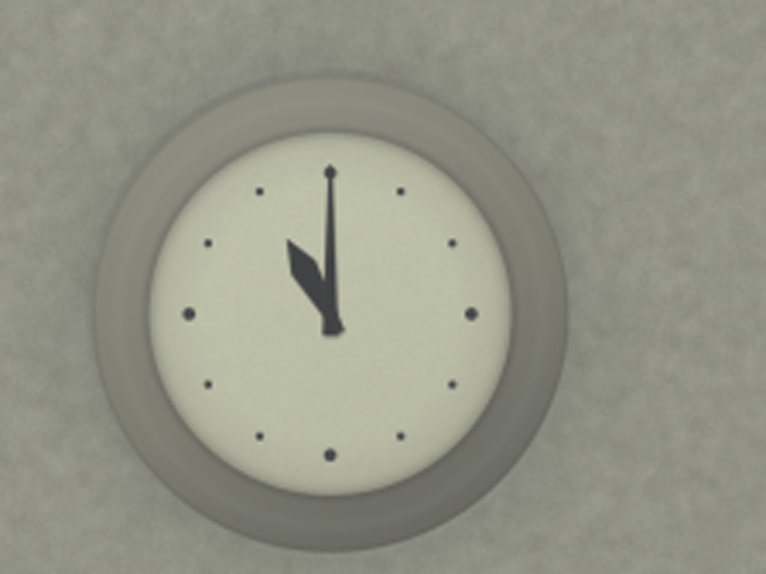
{"hour": 11, "minute": 0}
